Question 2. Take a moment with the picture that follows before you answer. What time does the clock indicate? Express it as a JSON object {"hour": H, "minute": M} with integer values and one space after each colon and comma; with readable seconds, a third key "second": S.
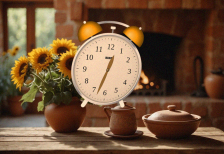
{"hour": 12, "minute": 33}
